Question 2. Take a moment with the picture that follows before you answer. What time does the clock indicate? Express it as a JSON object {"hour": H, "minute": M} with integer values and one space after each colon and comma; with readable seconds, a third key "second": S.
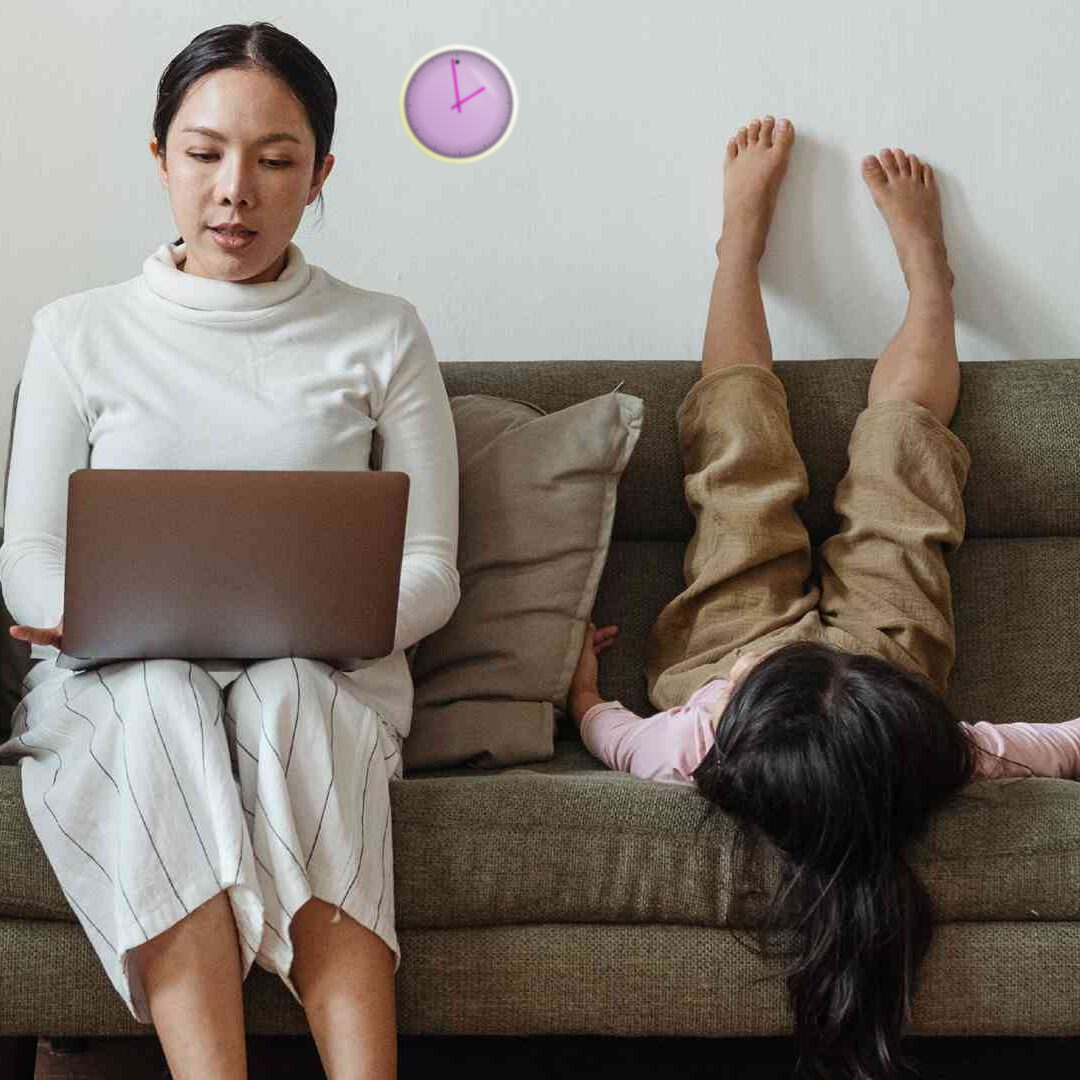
{"hour": 1, "minute": 59}
